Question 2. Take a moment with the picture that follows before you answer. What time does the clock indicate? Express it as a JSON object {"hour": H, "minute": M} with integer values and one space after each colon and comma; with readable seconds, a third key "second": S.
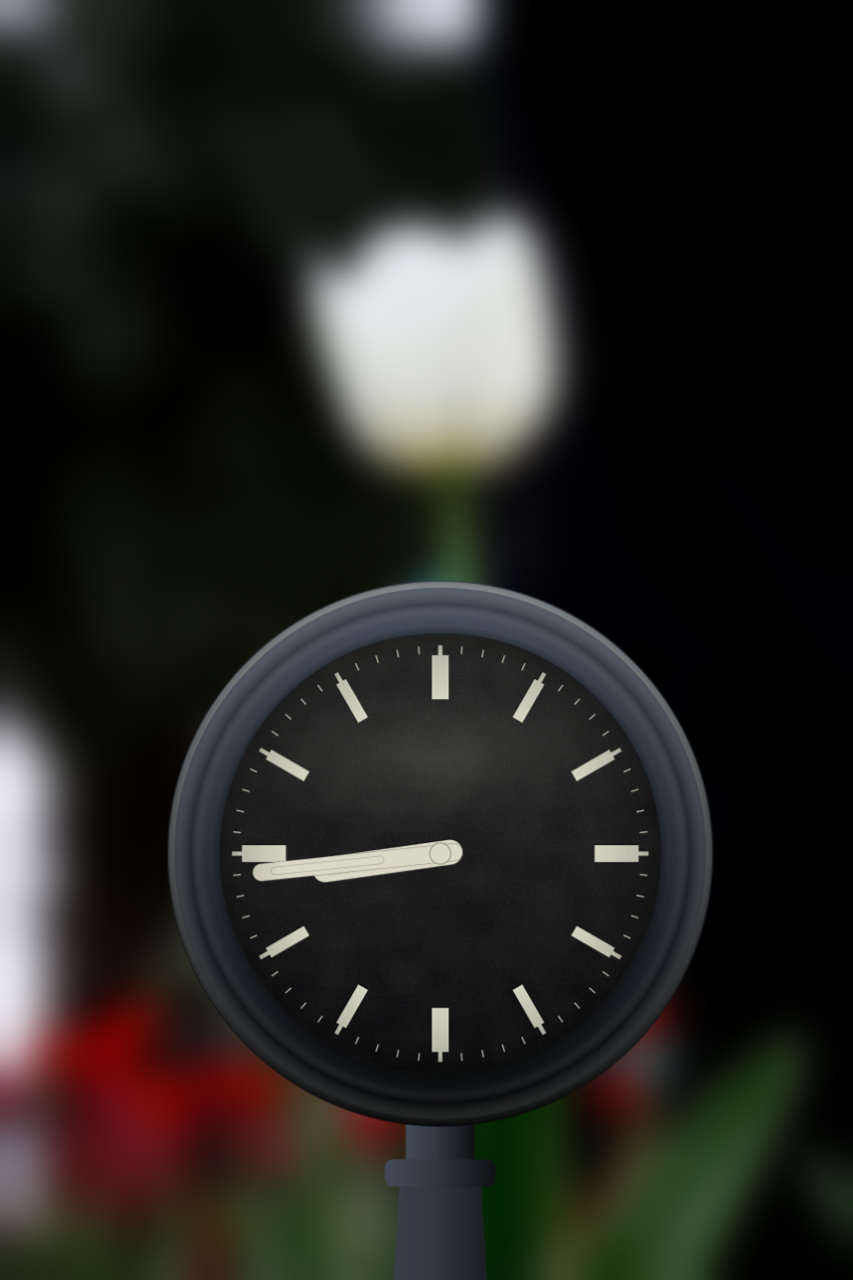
{"hour": 8, "minute": 44}
